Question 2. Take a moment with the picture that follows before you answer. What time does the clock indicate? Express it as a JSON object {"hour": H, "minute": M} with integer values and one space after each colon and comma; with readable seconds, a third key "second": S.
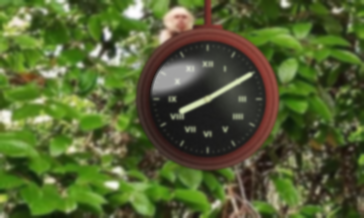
{"hour": 8, "minute": 10}
